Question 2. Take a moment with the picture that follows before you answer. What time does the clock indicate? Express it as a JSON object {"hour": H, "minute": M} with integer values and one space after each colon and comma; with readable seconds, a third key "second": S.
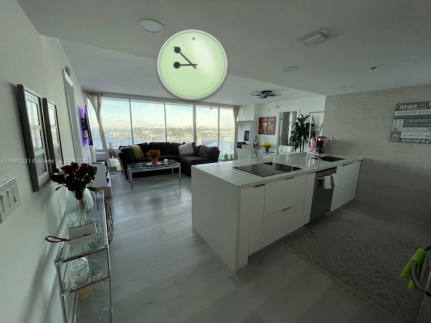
{"hour": 8, "minute": 52}
